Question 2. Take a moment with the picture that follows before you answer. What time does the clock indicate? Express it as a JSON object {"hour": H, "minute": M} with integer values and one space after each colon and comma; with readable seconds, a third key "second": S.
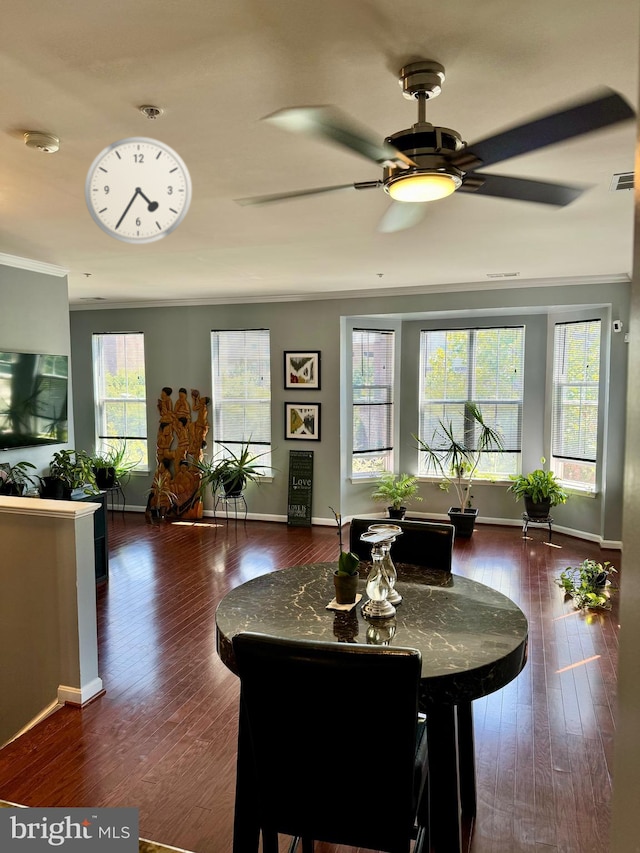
{"hour": 4, "minute": 35}
